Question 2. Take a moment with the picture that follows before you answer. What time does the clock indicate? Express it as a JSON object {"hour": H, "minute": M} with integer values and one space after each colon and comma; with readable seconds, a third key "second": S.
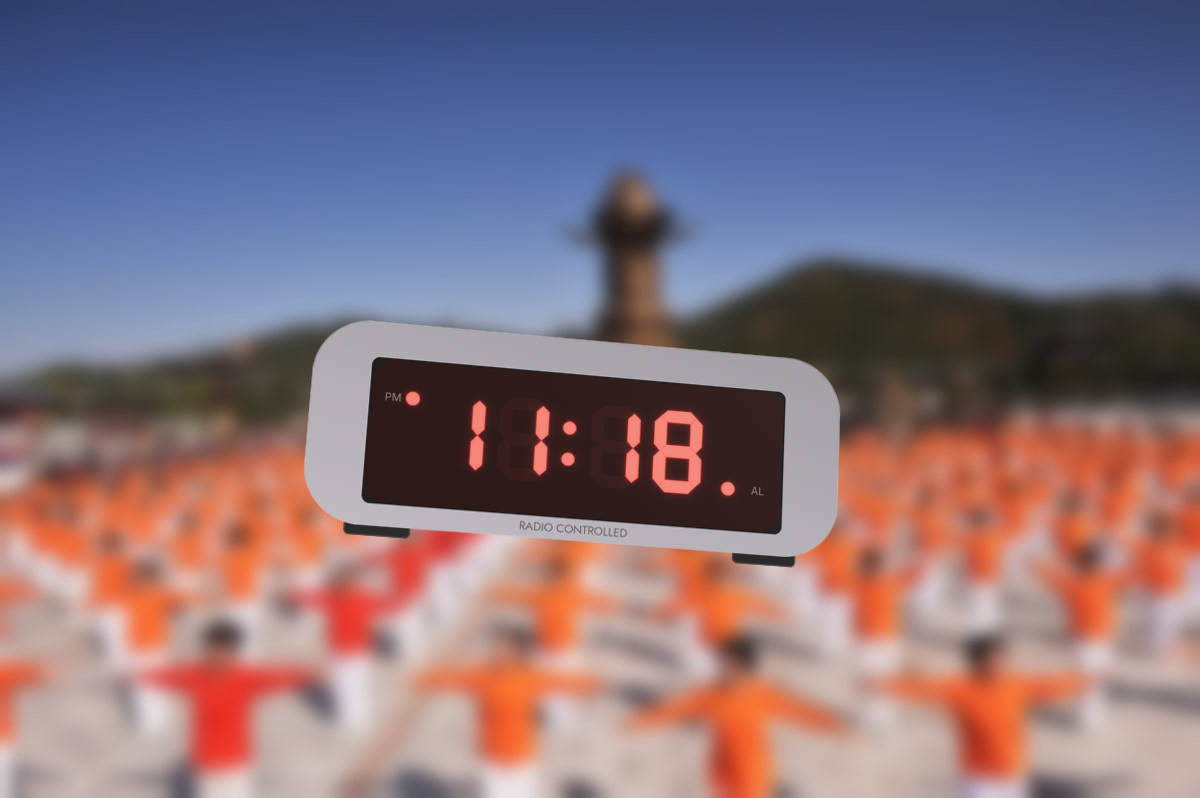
{"hour": 11, "minute": 18}
